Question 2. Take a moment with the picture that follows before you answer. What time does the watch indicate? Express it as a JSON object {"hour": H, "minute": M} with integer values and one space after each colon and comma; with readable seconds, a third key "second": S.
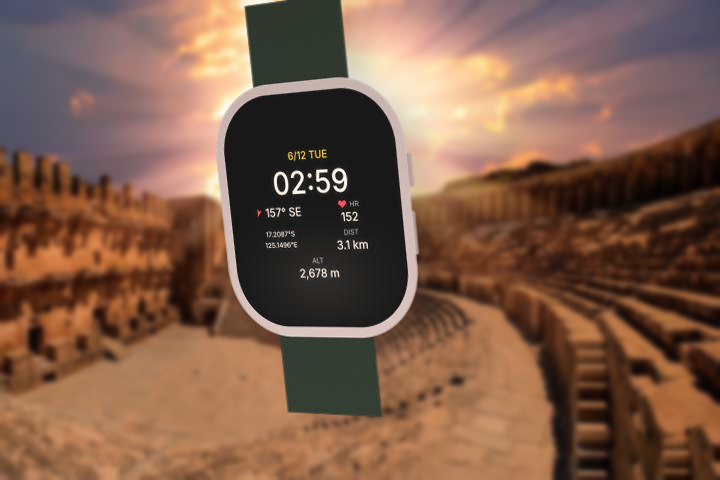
{"hour": 2, "minute": 59}
